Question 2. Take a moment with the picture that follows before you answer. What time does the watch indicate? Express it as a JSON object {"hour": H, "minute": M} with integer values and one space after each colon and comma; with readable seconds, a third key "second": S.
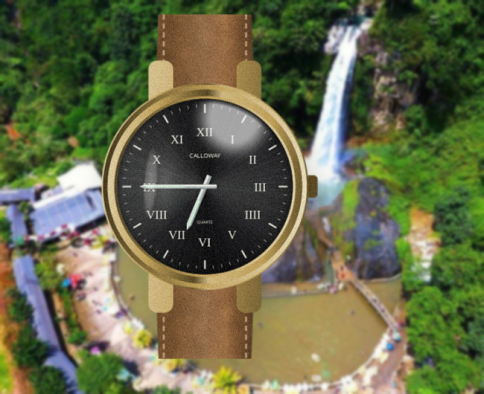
{"hour": 6, "minute": 45}
